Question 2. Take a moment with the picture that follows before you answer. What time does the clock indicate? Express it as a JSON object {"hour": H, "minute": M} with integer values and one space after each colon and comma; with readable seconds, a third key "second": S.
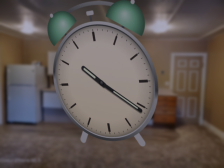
{"hour": 10, "minute": 21}
